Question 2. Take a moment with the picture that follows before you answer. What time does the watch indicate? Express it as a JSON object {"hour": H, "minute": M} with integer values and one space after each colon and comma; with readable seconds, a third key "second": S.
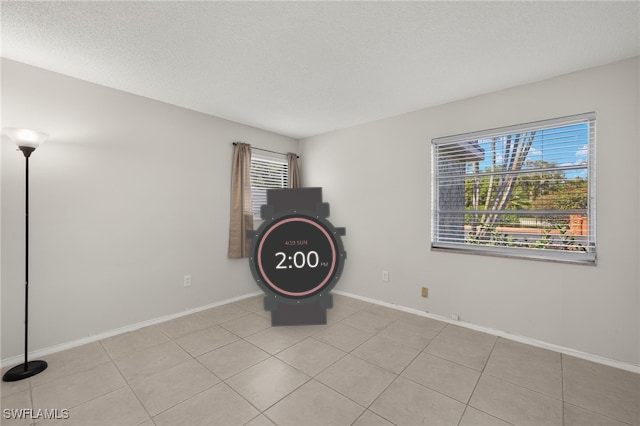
{"hour": 2, "minute": 0}
